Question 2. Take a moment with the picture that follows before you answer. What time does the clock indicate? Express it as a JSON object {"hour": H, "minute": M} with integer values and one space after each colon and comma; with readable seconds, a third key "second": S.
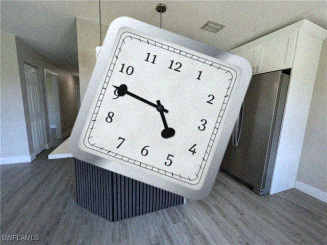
{"hour": 4, "minute": 46}
